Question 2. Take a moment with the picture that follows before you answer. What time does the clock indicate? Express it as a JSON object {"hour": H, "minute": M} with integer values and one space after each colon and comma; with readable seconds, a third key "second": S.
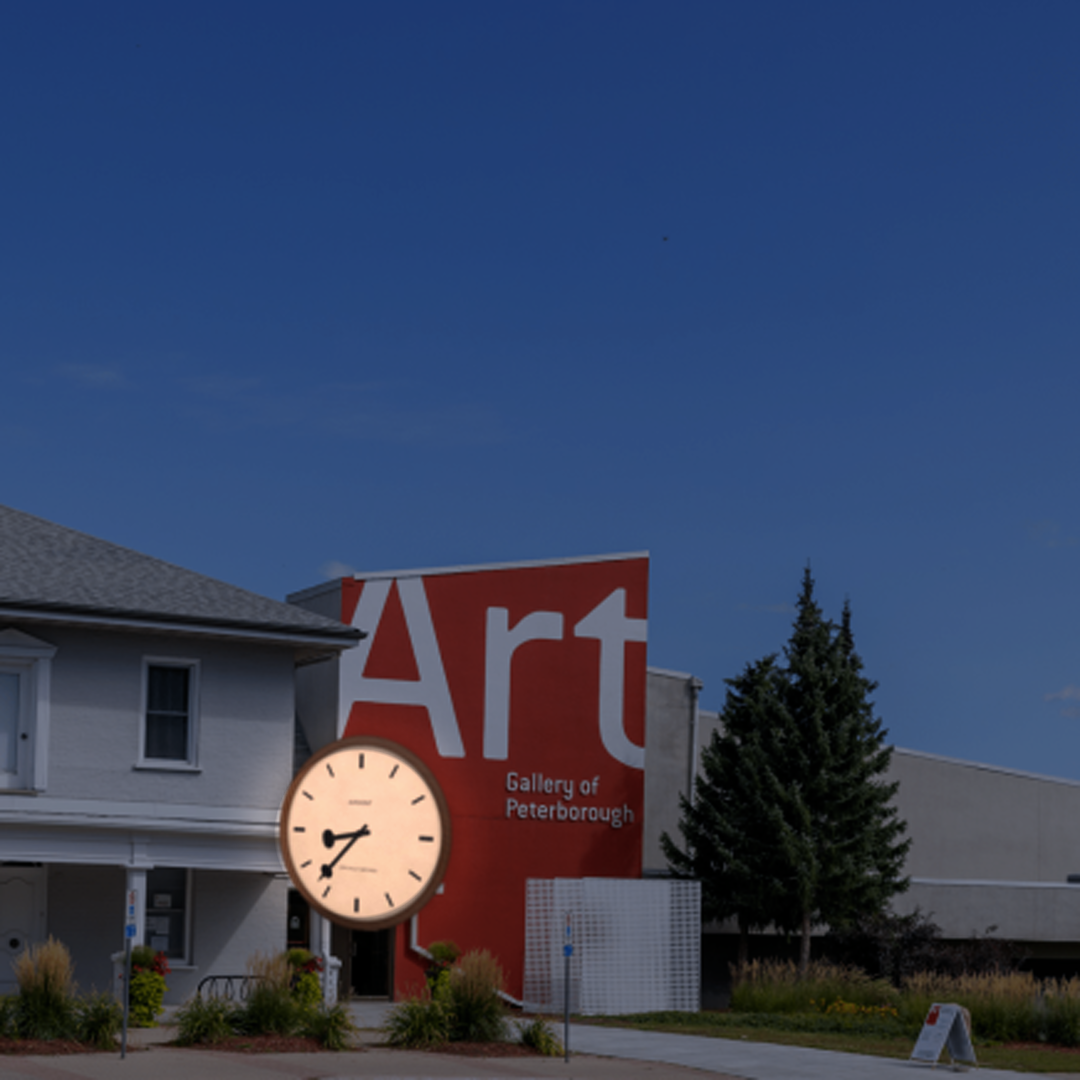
{"hour": 8, "minute": 37}
